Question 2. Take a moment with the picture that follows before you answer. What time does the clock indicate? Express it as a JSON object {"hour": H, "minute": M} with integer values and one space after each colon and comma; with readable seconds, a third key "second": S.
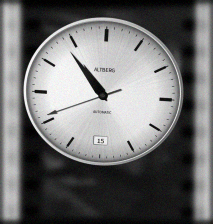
{"hour": 10, "minute": 53, "second": 41}
